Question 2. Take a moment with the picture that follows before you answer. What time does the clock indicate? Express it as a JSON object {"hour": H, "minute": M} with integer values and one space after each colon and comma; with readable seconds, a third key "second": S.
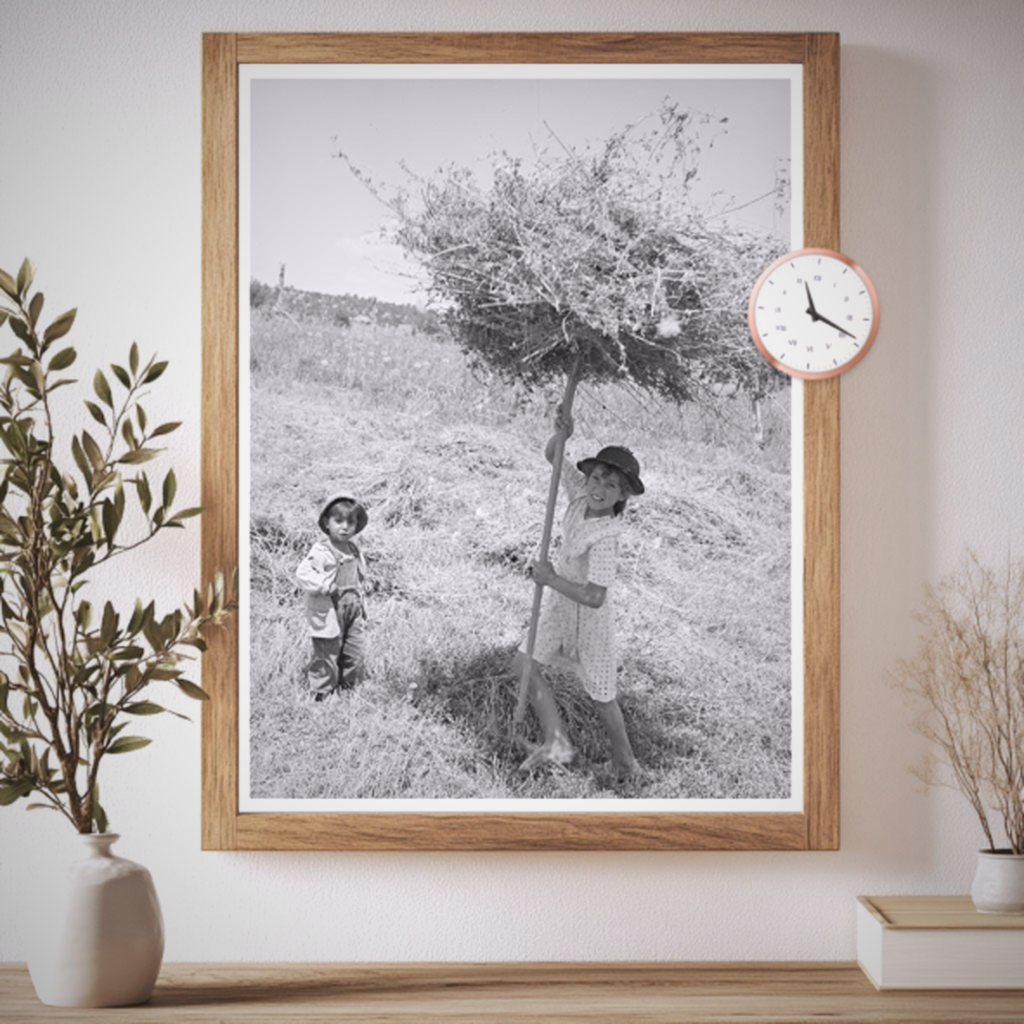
{"hour": 11, "minute": 19}
